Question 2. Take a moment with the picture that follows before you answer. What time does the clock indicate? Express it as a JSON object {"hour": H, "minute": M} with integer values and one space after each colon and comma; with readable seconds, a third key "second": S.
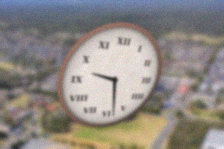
{"hour": 9, "minute": 28}
